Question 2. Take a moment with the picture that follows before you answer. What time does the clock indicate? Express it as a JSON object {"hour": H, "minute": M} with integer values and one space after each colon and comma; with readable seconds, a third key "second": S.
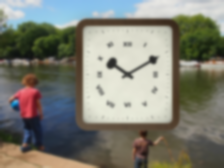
{"hour": 10, "minute": 10}
